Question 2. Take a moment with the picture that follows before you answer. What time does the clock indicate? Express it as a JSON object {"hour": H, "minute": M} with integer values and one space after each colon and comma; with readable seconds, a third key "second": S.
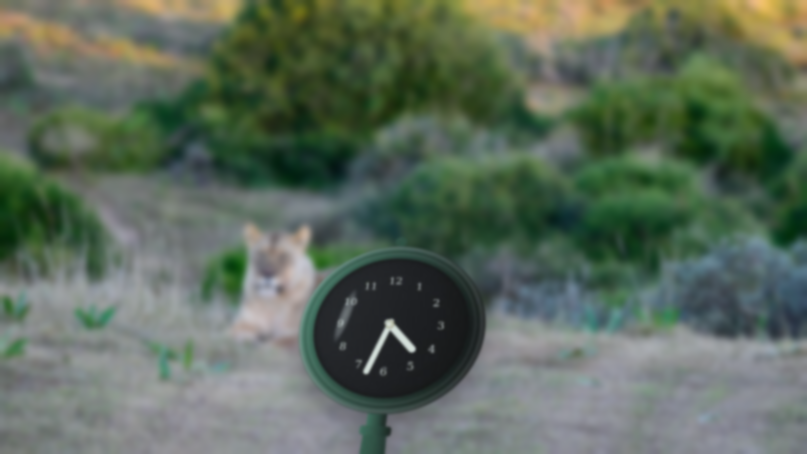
{"hour": 4, "minute": 33}
